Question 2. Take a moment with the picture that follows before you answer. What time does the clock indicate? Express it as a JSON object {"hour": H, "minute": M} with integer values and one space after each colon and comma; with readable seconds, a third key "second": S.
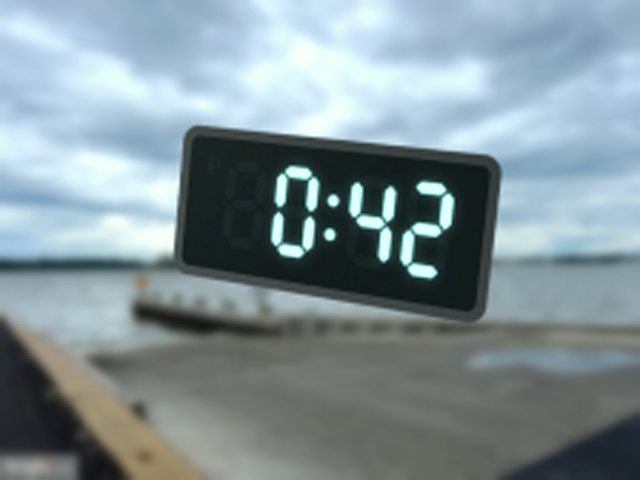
{"hour": 0, "minute": 42}
